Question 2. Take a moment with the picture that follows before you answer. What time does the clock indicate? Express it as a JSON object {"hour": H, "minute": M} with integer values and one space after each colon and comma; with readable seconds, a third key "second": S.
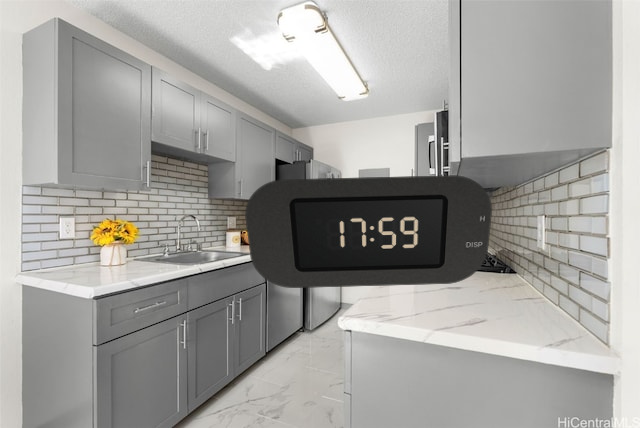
{"hour": 17, "minute": 59}
